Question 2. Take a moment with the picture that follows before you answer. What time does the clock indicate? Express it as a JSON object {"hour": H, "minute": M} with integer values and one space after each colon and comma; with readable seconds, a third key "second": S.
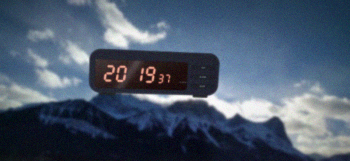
{"hour": 20, "minute": 19, "second": 37}
